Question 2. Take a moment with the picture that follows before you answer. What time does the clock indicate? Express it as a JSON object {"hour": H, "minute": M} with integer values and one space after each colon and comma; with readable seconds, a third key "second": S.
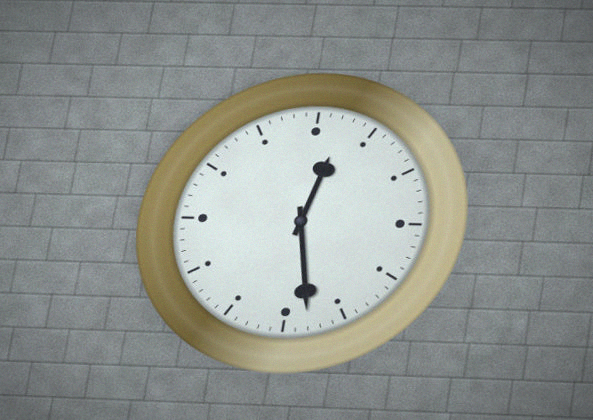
{"hour": 12, "minute": 28}
